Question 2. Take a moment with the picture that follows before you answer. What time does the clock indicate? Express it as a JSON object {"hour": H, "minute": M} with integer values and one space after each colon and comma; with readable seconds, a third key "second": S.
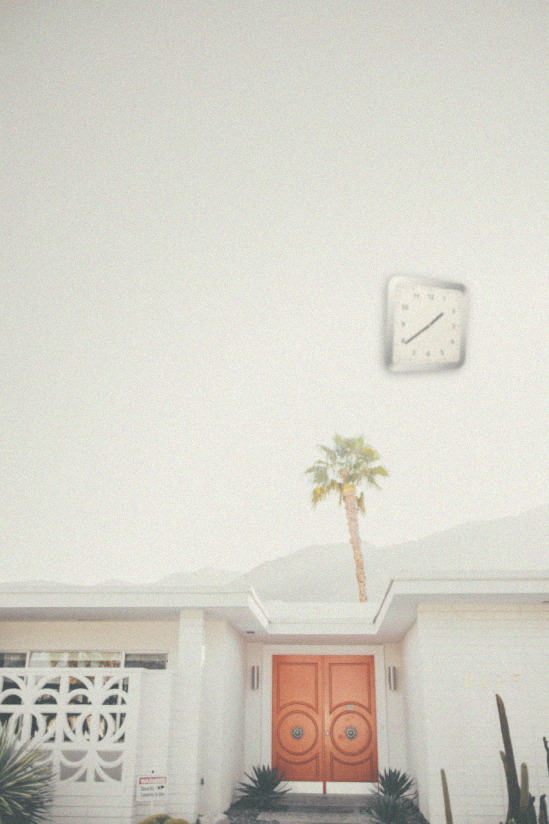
{"hour": 1, "minute": 39}
